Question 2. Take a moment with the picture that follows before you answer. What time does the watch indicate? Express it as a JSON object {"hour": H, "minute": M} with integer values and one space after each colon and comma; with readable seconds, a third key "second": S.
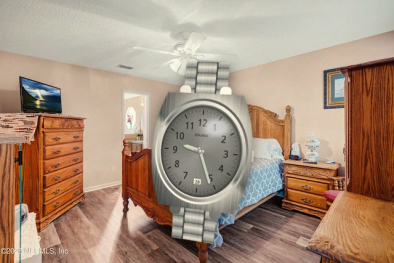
{"hour": 9, "minute": 26}
